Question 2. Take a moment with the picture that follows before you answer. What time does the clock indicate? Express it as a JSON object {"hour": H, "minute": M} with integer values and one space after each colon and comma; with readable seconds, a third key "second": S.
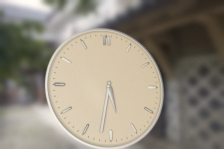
{"hour": 5, "minute": 32}
